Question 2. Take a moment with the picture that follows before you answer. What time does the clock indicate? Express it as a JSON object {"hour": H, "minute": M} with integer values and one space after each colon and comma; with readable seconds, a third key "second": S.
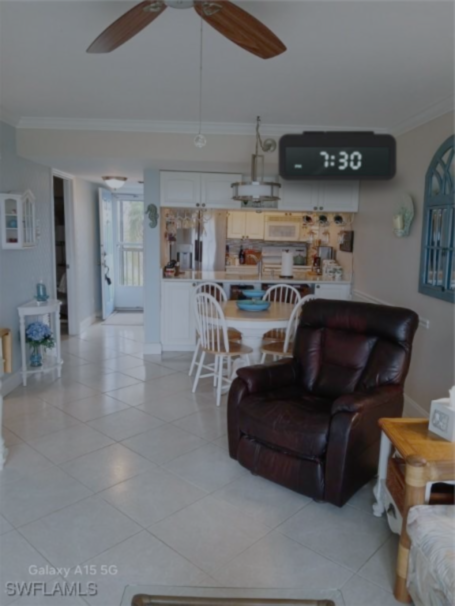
{"hour": 7, "minute": 30}
